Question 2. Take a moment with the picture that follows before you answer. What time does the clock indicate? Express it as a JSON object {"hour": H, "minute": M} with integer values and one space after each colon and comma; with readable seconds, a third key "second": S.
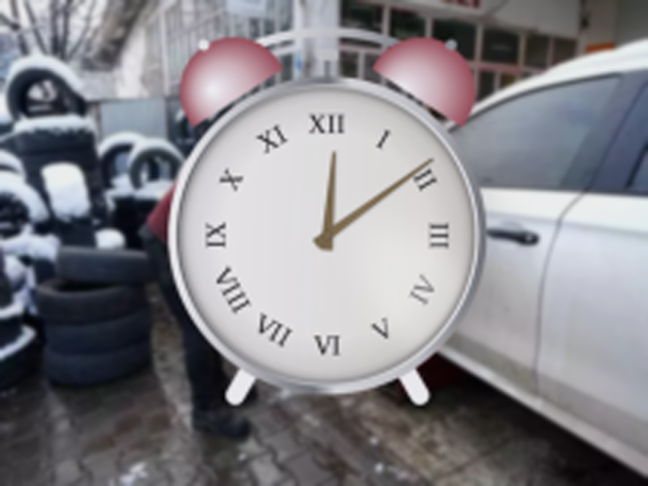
{"hour": 12, "minute": 9}
